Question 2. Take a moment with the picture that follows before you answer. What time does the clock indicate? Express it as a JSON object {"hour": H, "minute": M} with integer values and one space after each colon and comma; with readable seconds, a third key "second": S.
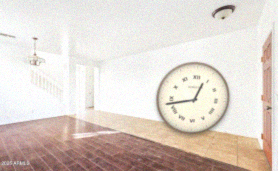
{"hour": 12, "minute": 43}
